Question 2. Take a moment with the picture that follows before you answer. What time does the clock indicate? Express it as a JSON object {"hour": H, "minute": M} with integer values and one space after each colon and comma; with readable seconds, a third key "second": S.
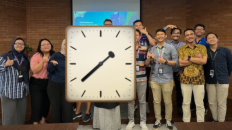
{"hour": 1, "minute": 38}
